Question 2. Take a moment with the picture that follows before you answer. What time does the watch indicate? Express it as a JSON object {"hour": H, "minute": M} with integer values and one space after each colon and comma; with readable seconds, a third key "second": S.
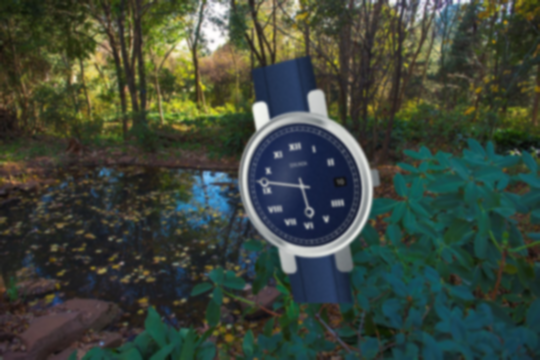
{"hour": 5, "minute": 47}
